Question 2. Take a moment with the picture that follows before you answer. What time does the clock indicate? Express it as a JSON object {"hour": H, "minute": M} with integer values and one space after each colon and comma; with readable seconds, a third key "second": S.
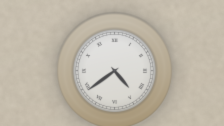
{"hour": 4, "minute": 39}
